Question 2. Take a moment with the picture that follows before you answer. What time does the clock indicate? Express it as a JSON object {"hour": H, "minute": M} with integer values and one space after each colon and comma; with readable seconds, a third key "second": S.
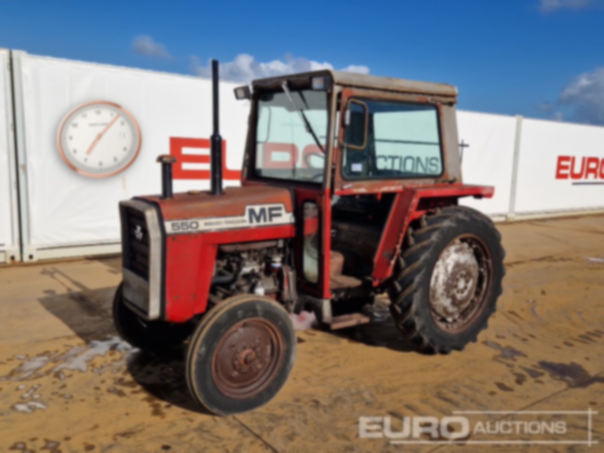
{"hour": 7, "minute": 7}
